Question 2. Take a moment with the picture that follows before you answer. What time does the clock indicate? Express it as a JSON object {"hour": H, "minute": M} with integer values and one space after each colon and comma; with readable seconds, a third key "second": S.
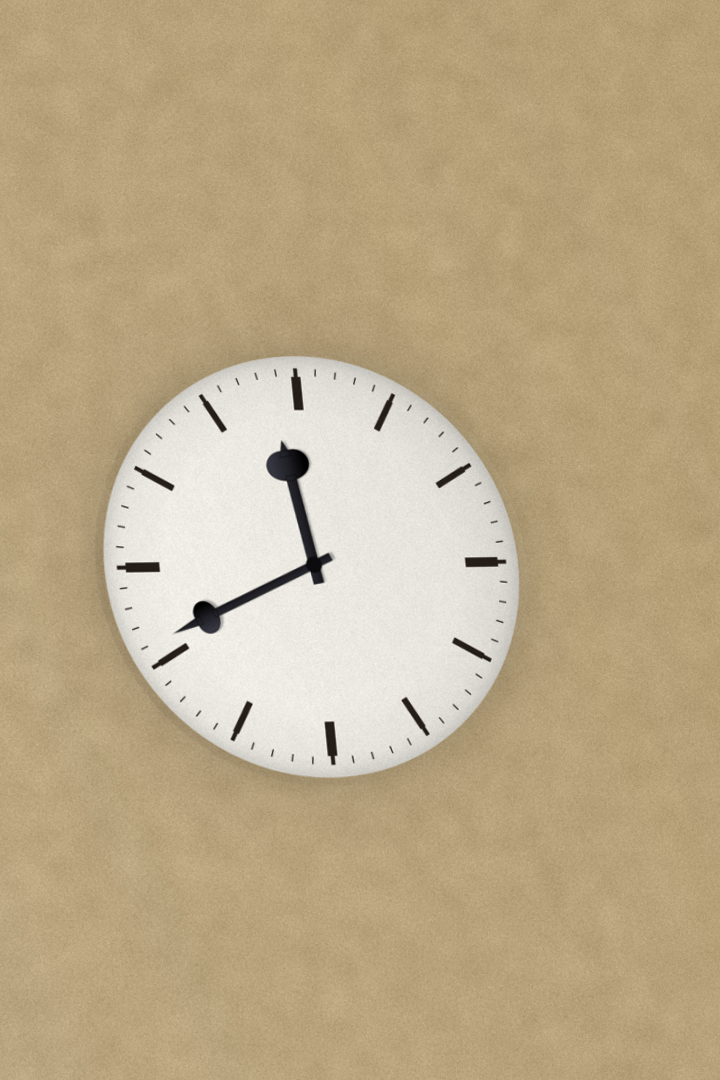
{"hour": 11, "minute": 41}
